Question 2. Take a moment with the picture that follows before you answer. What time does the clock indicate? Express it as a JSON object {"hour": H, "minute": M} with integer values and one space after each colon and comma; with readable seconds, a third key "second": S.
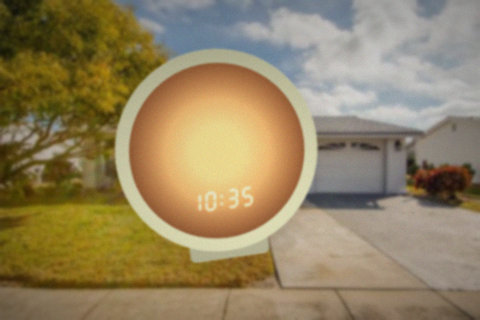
{"hour": 10, "minute": 35}
